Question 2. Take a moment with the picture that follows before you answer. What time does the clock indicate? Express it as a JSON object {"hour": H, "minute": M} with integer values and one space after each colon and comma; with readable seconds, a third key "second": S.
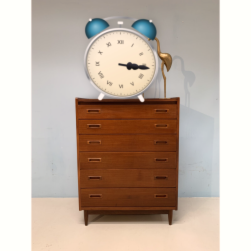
{"hour": 3, "minute": 16}
